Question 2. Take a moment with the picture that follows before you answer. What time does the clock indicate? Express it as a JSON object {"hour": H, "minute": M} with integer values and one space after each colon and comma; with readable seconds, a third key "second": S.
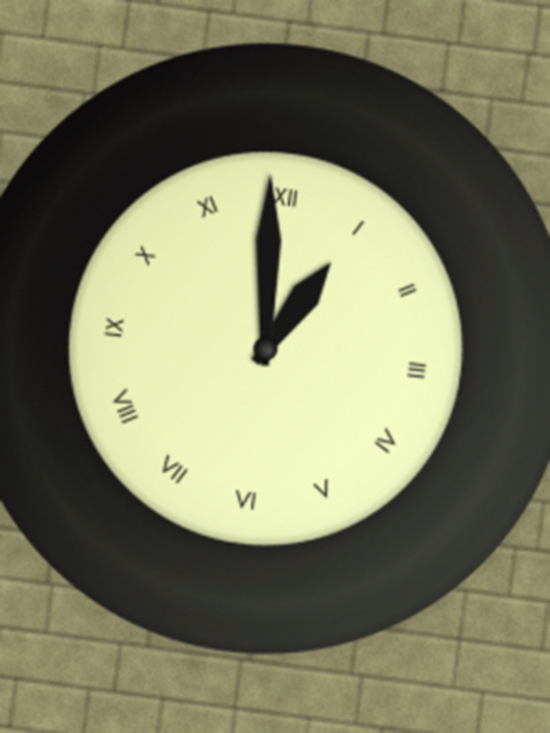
{"hour": 12, "minute": 59}
